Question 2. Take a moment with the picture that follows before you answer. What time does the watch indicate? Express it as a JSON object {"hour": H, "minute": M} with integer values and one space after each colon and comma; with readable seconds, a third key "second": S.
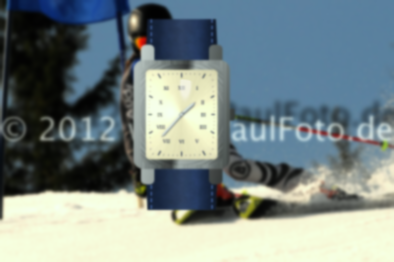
{"hour": 1, "minute": 37}
